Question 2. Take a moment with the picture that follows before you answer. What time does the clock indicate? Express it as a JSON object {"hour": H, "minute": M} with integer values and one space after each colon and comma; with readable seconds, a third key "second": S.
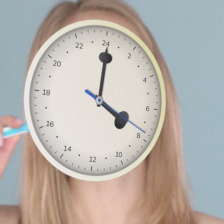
{"hour": 8, "minute": 0, "second": 19}
